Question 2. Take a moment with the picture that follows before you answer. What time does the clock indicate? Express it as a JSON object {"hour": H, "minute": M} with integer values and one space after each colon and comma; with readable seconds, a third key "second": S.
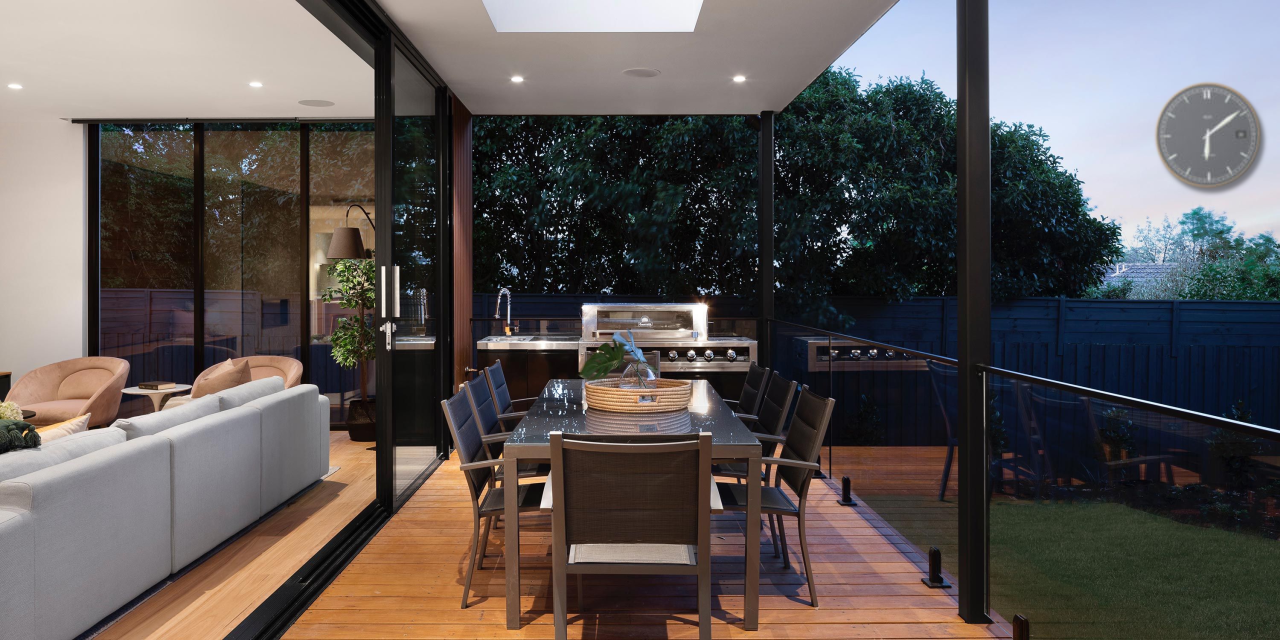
{"hour": 6, "minute": 9}
